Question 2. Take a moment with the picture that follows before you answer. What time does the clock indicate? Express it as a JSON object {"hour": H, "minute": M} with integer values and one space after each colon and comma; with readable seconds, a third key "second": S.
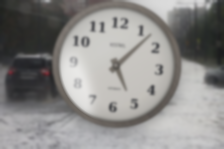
{"hour": 5, "minute": 7}
